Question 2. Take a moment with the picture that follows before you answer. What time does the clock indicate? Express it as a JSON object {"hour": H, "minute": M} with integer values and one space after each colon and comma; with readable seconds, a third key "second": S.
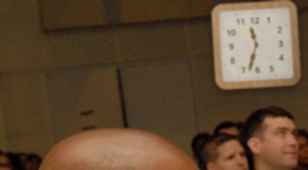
{"hour": 11, "minute": 33}
